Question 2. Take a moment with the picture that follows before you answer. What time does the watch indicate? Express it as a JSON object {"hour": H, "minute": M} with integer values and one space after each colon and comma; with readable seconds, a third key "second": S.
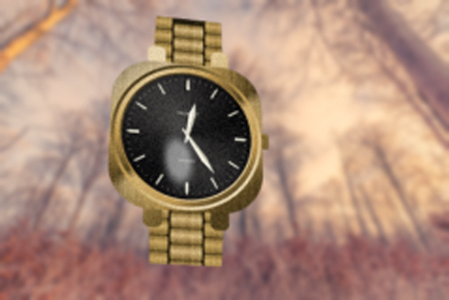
{"hour": 12, "minute": 24}
